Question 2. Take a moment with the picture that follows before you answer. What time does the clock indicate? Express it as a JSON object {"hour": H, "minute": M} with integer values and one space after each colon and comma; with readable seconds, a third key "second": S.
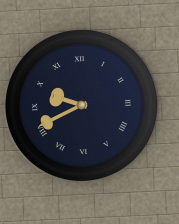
{"hour": 9, "minute": 41}
